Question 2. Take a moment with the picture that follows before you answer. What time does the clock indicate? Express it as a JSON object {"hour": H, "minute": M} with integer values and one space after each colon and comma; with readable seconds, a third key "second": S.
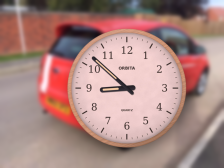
{"hour": 8, "minute": 52}
